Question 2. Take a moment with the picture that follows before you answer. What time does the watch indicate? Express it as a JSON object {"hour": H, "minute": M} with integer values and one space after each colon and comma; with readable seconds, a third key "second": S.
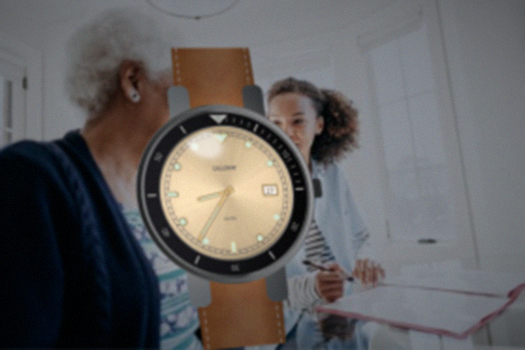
{"hour": 8, "minute": 36}
